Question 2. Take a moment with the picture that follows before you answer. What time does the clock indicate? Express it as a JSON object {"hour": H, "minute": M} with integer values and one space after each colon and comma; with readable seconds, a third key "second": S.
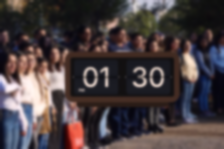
{"hour": 1, "minute": 30}
